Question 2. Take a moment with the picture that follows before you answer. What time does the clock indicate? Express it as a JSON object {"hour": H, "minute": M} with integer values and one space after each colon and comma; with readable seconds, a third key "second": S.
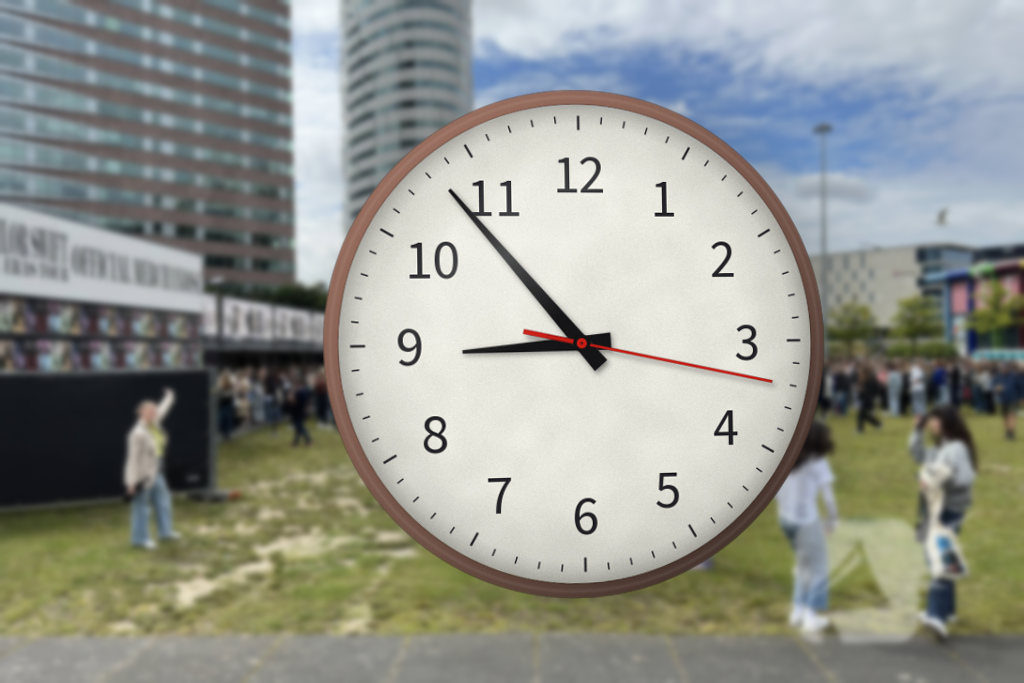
{"hour": 8, "minute": 53, "second": 17}
